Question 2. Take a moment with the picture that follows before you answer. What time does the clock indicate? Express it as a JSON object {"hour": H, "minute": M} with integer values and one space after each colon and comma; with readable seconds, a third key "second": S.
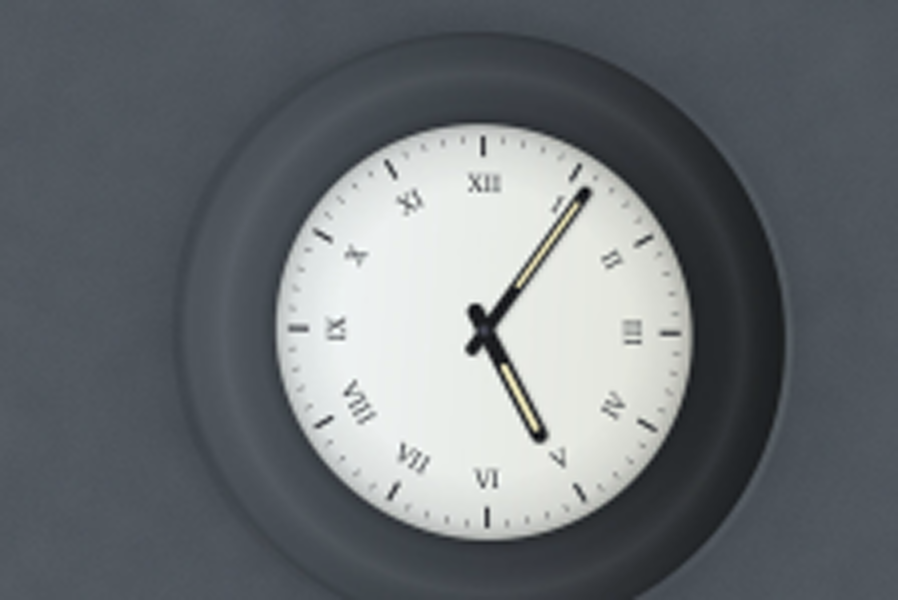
{"hour": 5, "minute": 6}
